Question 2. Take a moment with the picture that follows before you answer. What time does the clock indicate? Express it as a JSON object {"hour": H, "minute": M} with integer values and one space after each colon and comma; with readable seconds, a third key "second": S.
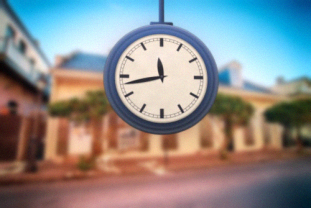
{"hour": 11, "minute": 43}
